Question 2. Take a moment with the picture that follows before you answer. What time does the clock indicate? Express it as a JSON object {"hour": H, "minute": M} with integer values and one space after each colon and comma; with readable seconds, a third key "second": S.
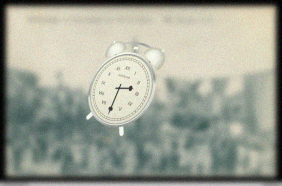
{"hour": 2, "minute": 30}
